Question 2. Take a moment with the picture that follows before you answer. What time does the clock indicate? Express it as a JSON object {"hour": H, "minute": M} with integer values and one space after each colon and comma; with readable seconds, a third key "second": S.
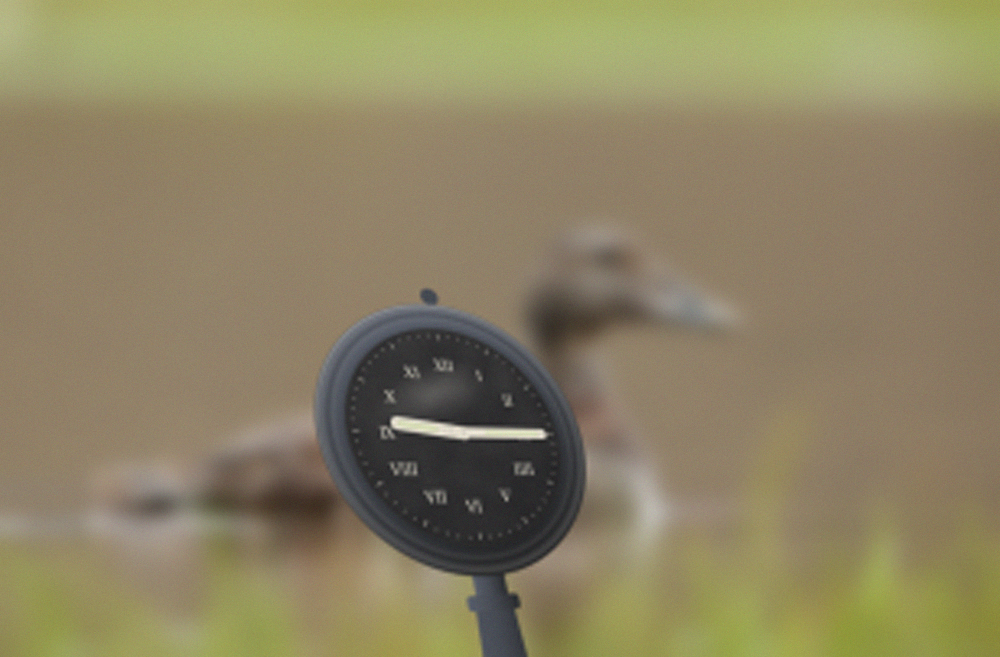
{"hour": 9, "minute": 15}
